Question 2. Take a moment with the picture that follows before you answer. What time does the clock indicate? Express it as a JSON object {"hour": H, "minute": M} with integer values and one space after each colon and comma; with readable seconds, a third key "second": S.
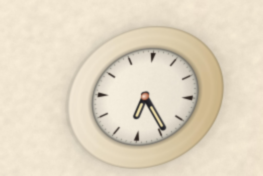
{"hour": 6, "minute": 24}
